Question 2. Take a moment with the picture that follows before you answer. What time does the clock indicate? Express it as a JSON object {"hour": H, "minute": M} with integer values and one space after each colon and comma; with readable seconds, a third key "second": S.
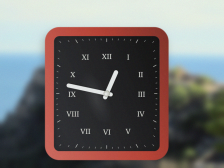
{"hour": 12, "minute": 47}
